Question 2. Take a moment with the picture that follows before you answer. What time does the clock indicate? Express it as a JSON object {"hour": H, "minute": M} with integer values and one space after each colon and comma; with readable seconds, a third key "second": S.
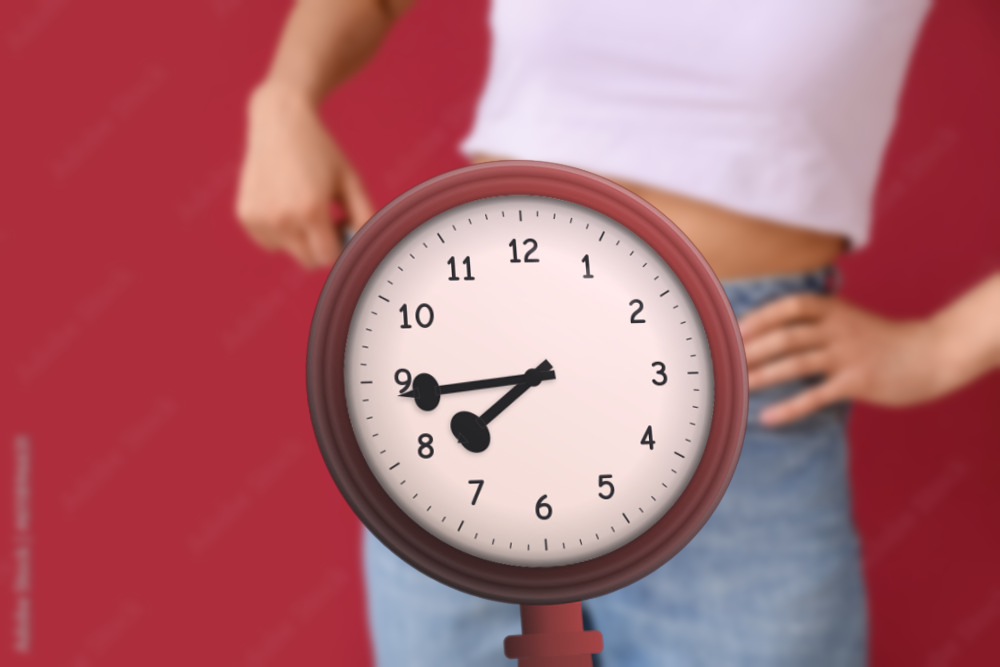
{"hour": 7, "minute": 44}
